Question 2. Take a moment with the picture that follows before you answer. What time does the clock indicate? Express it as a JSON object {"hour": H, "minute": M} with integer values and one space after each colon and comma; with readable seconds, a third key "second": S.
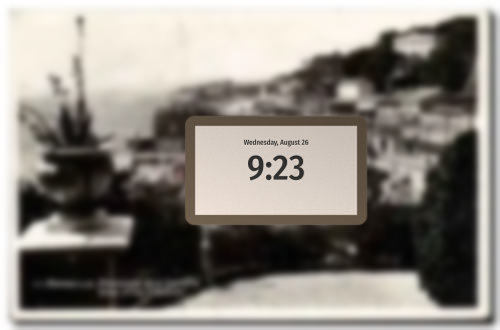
{"hour": 9, "minute": 23}
